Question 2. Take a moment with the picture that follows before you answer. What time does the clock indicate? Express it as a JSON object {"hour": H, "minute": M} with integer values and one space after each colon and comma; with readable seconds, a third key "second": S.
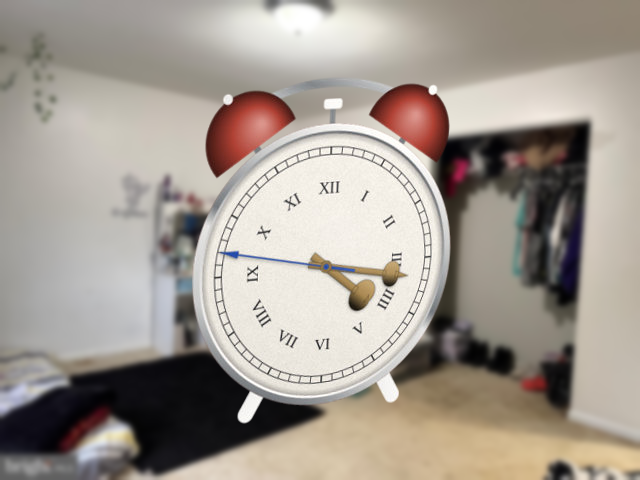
{"hour": 4, "minute": 16, "second": 47}
